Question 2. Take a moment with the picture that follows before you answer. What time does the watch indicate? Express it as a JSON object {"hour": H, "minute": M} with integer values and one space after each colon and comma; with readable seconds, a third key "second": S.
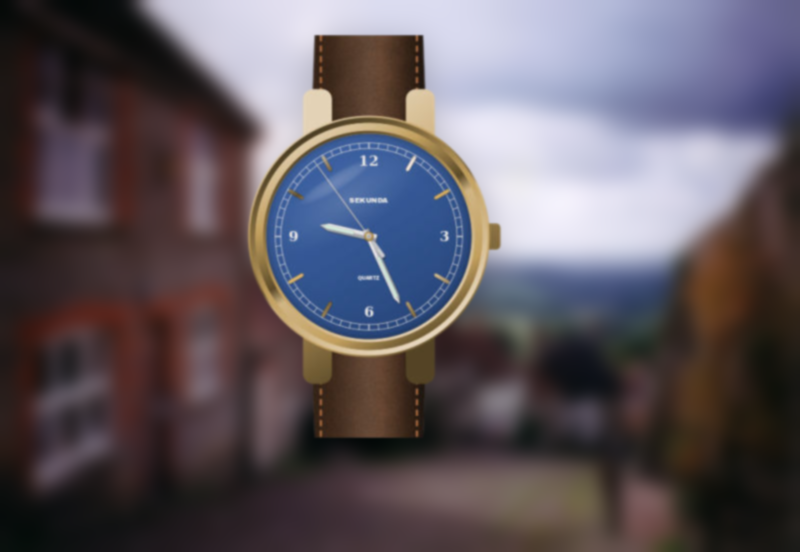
{"hour": 9, "minute": 25, "second": 54}
